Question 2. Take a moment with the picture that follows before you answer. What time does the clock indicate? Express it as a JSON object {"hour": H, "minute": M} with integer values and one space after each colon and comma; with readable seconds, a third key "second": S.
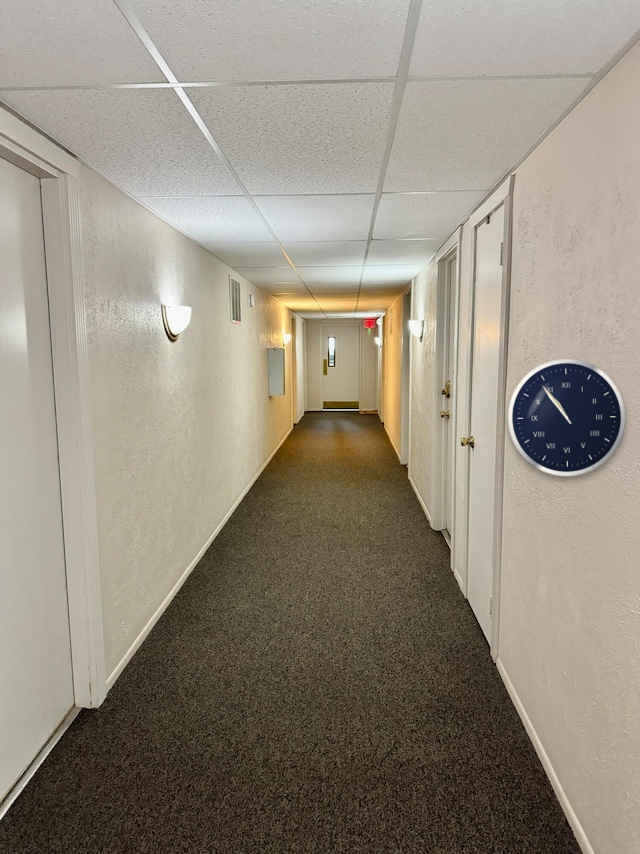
{"hour": 10, "minute": 54}
